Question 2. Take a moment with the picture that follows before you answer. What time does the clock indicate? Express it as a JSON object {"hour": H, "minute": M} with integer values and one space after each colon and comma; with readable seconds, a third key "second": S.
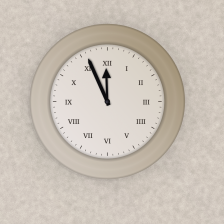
{"hour": 11, "minute": 56}
